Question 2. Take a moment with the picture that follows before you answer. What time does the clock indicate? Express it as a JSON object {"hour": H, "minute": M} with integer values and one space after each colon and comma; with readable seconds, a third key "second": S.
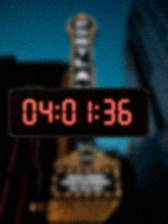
{"hour": 4, "minute": 1, "second": 36}
